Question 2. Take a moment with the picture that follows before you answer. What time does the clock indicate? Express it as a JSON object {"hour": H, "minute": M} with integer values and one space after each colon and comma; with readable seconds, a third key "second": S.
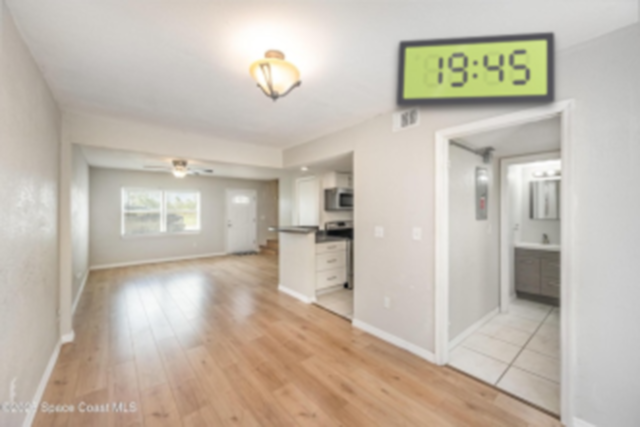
{"hour": 19, "minute": 45}
